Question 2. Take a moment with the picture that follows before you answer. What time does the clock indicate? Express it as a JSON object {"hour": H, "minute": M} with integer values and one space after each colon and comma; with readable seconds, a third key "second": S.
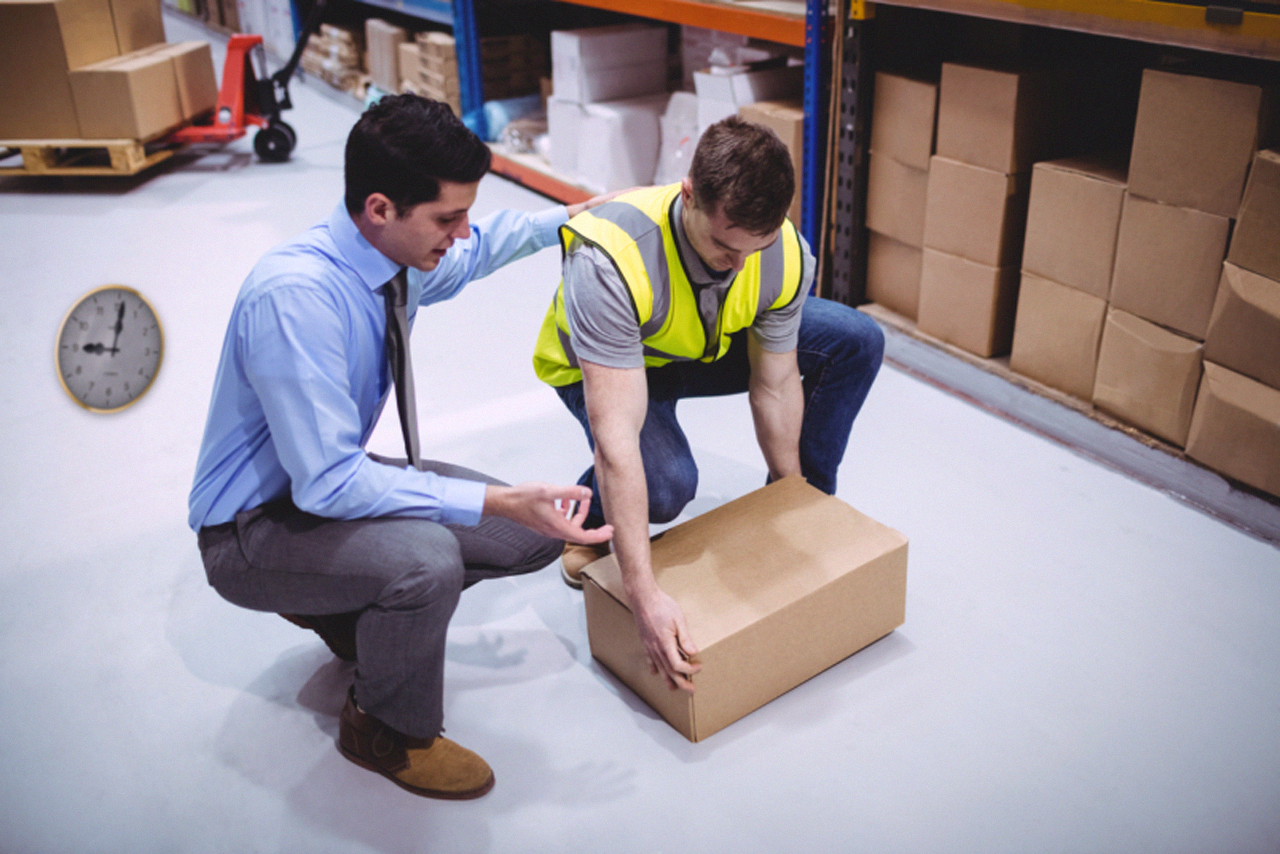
{"hour": 9, "minute": 1}
